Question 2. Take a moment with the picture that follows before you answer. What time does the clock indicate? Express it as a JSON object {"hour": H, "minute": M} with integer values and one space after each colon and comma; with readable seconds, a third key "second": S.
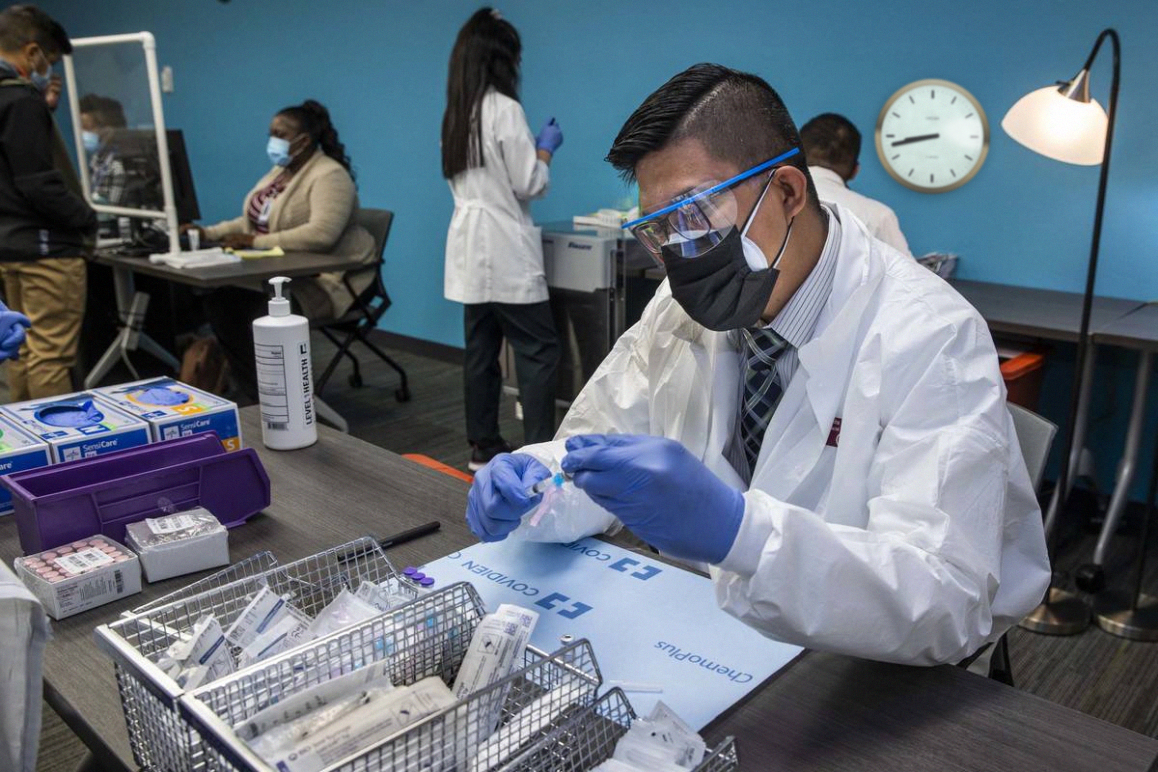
{"hour": 8, "minute": 43}
